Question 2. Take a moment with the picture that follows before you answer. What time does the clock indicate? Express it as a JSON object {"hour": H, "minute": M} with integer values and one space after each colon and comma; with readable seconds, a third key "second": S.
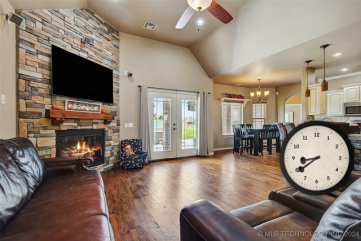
{"hour": 8, "minute": 39}
